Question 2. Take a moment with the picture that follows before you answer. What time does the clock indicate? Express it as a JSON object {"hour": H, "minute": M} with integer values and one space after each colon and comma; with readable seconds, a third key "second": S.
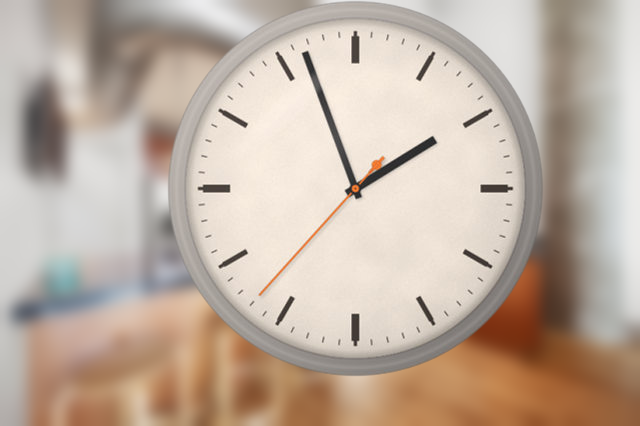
{"hour": 1, "minute": 56, "second": 37}
